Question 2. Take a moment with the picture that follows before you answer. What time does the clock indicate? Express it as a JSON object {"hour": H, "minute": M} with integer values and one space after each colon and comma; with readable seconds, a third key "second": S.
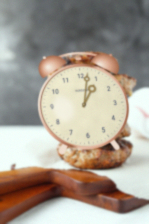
{"hour": 1, "minute": 2}
